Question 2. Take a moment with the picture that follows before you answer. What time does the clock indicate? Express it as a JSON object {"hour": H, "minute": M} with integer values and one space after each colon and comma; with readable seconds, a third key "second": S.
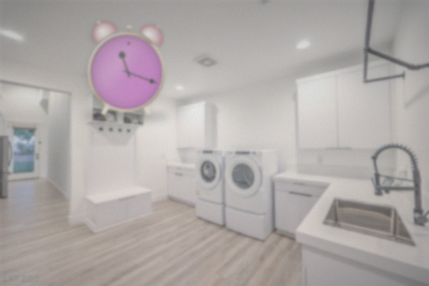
{"hour": 11, "minute": 18}
